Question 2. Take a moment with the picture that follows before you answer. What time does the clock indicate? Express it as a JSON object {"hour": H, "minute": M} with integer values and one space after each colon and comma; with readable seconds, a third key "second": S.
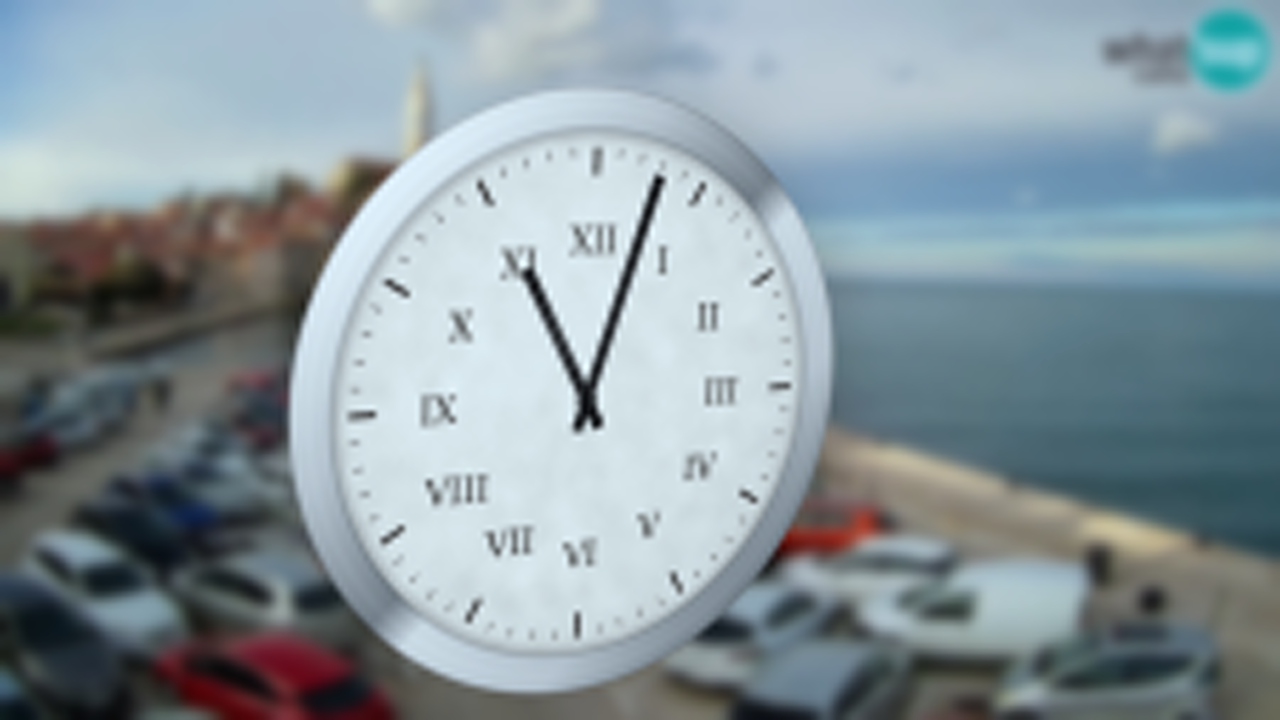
{"hour": 11, "minute": 3}
